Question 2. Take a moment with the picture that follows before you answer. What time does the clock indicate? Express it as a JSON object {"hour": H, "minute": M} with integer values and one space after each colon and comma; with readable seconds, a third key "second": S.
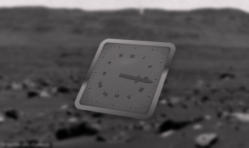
{"hour": 3, "minute": 16}
